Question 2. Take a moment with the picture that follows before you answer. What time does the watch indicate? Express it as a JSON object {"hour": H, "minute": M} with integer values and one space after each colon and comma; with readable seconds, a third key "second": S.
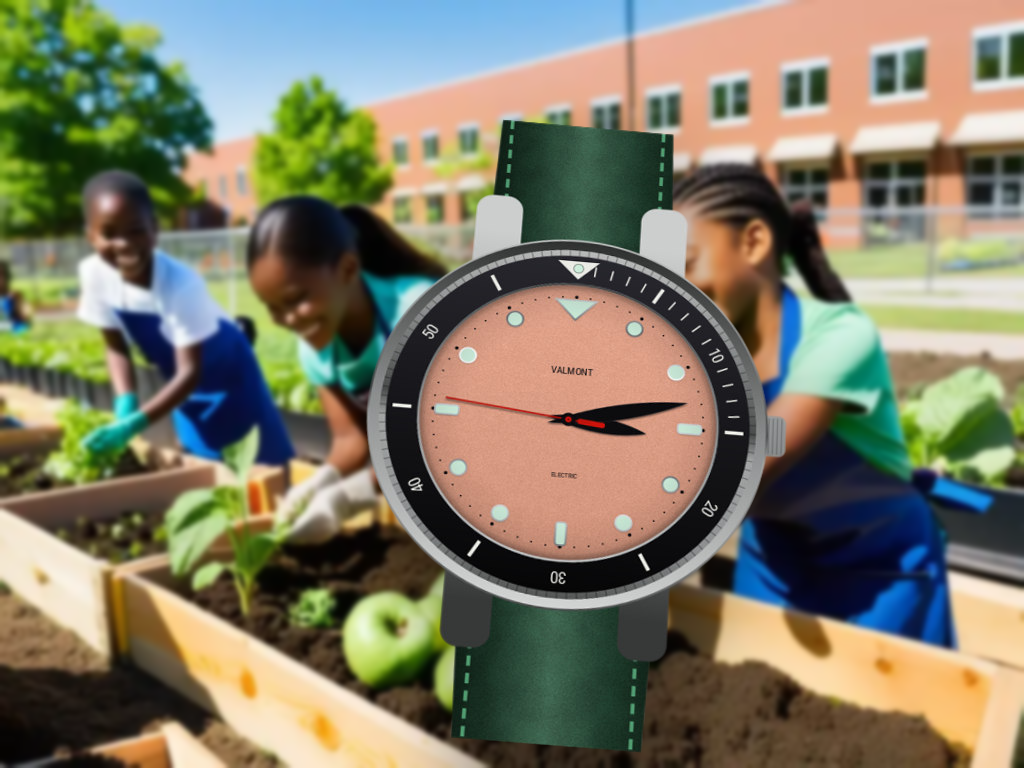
{"hour": 3, "minute": 12, "second": 46}
